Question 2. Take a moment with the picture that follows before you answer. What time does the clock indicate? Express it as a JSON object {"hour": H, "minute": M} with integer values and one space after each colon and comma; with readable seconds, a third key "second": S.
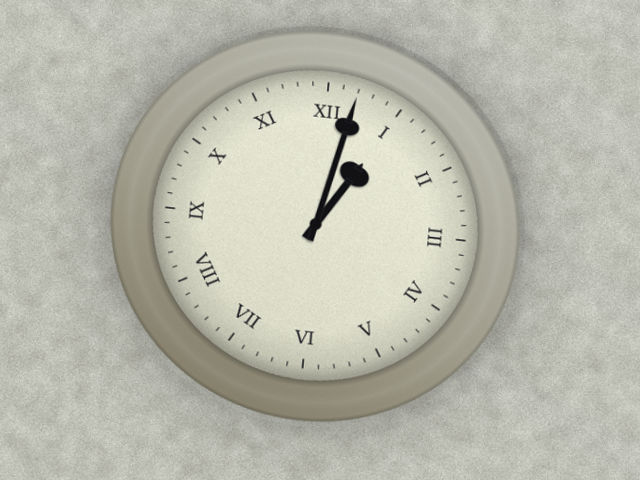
{"hour": 1, "minute": 2}
